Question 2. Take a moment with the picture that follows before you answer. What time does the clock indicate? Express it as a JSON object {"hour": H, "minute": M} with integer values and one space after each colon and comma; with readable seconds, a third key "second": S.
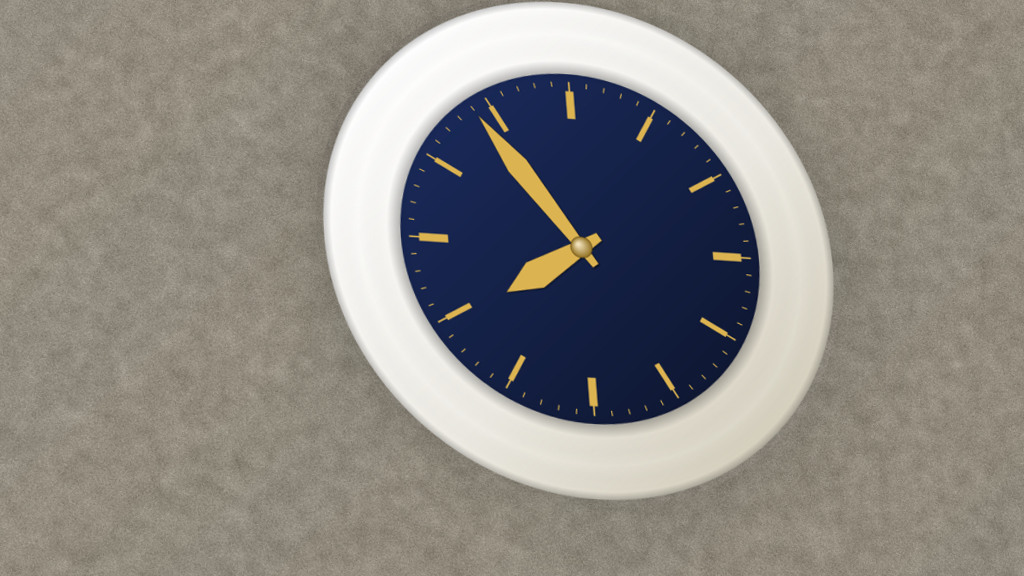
{"hour": 7, "minute": 54}
